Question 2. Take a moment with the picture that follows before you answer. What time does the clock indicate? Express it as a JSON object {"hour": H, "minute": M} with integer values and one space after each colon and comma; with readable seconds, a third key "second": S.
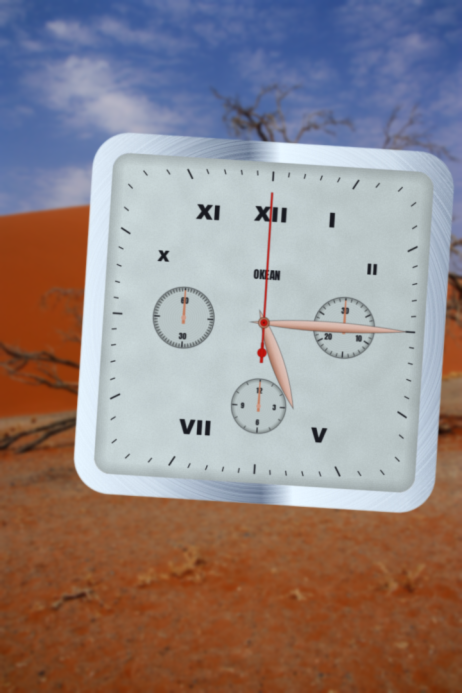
{"hour": 5, "minute": 15}
